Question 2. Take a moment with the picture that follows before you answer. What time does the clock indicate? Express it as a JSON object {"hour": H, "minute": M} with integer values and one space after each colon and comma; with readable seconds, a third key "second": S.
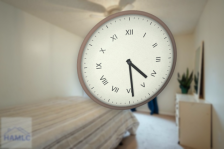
{"hour": 4, "minute": 29}
